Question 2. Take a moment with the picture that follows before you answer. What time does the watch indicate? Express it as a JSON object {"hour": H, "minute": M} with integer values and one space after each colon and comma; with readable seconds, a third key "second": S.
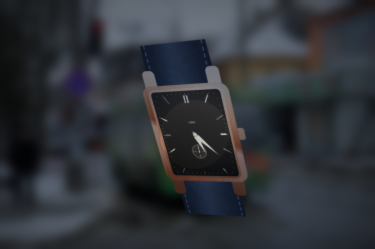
{"hour": 5, "minute": 23}
